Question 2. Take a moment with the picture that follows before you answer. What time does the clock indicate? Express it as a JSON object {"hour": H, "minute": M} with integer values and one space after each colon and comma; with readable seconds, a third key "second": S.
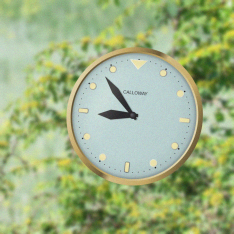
{"hour": 8, "minute": 53}
